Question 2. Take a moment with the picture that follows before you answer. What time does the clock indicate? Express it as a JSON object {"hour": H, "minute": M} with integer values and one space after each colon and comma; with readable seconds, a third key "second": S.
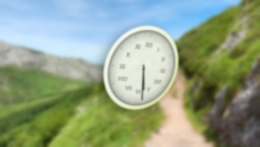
{"hour": 5, "minute": 28}
